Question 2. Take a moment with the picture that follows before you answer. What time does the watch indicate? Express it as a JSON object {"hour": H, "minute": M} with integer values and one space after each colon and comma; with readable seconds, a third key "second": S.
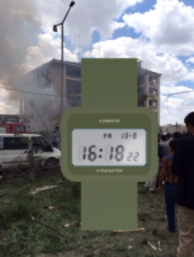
{"hour": 16, "minute": 18, "second": 22}
